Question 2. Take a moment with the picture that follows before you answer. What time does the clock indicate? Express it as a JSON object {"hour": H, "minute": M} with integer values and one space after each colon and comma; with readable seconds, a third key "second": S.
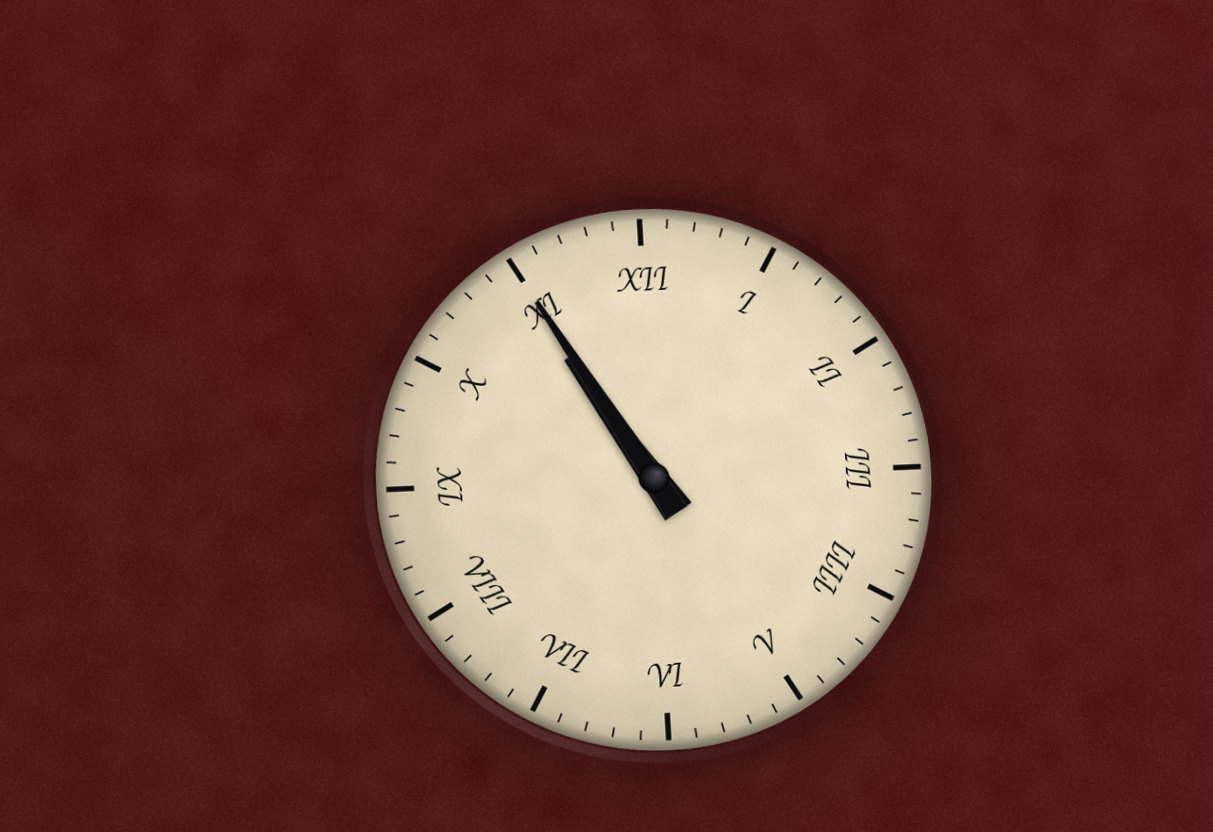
{"hour": 10, "minute": 55}
